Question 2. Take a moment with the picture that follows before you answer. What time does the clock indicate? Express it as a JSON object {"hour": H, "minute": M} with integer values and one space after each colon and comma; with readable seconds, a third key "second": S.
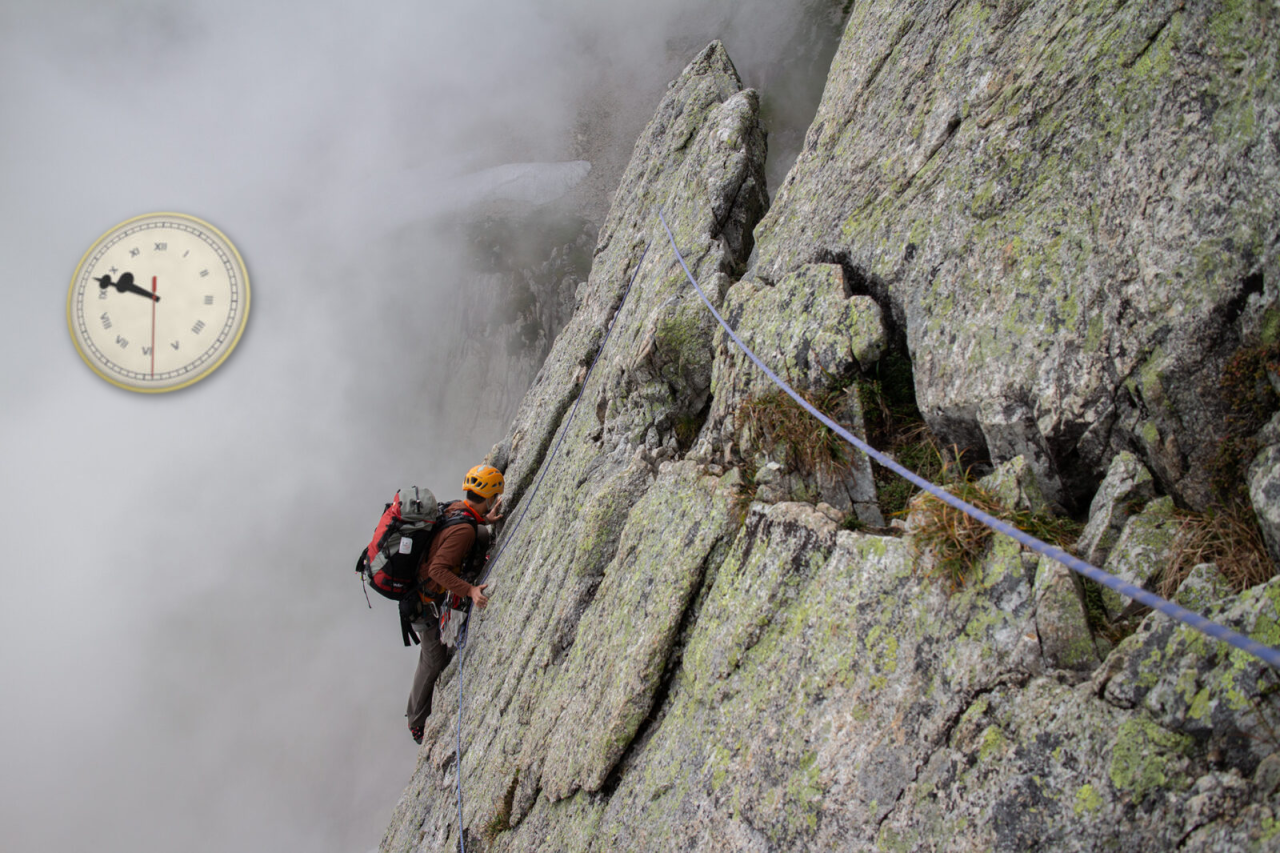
{"hour": 9, "minute": 47, "second": 29}
